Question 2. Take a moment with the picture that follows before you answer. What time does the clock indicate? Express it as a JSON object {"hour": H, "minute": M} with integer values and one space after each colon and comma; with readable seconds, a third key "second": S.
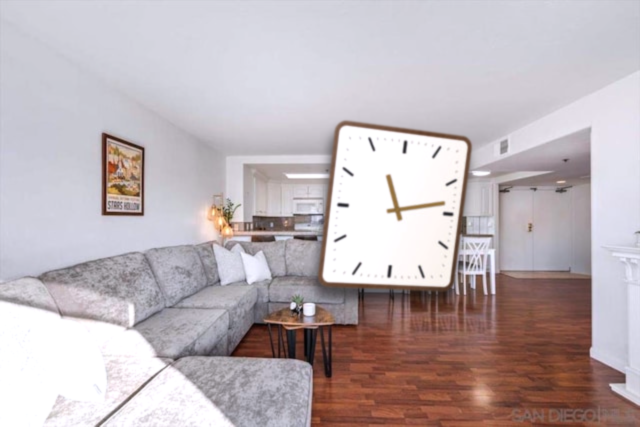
{"hour": 11, "minute": 13}
